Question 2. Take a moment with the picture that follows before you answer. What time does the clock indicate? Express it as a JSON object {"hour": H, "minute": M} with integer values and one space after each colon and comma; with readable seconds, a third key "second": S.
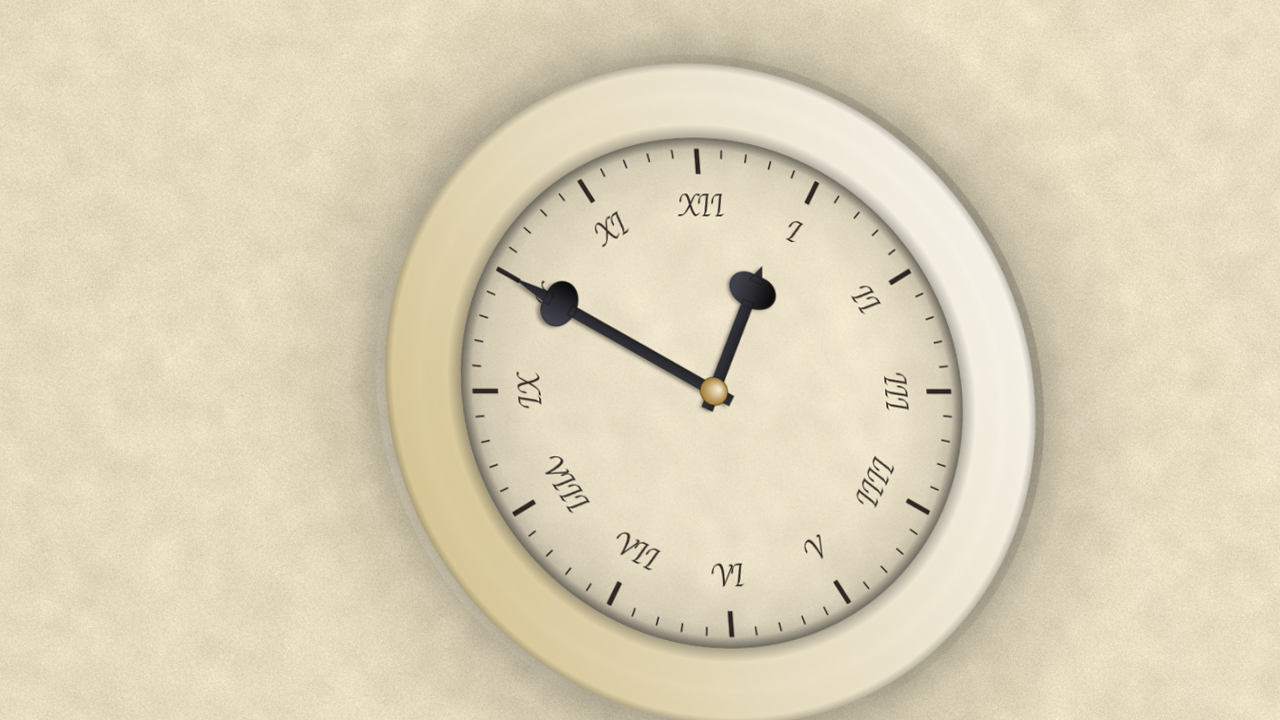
{"hour": 12, "minute": 50}
